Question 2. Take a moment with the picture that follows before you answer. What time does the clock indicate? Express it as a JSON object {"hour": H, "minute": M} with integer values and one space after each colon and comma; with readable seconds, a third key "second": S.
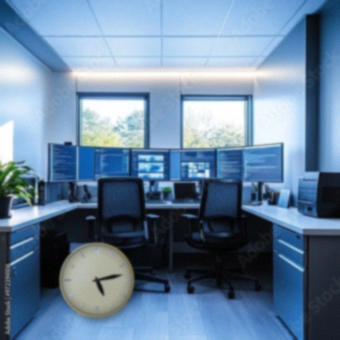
{"hour": 5, "minute": 13}
